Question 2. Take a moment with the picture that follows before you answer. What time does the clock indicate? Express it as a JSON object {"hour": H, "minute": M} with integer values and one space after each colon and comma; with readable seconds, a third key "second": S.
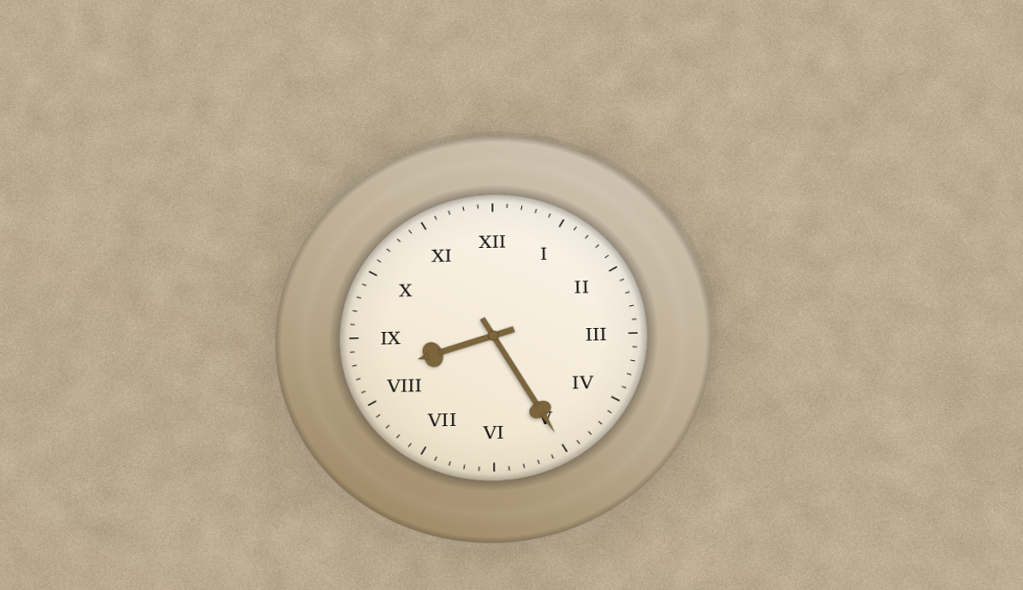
{"hour": 8, "minute": 25}
